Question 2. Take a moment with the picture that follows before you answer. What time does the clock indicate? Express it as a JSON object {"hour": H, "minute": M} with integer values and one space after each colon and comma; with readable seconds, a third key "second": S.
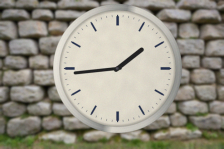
{"hour": 1, "minute": 44}
